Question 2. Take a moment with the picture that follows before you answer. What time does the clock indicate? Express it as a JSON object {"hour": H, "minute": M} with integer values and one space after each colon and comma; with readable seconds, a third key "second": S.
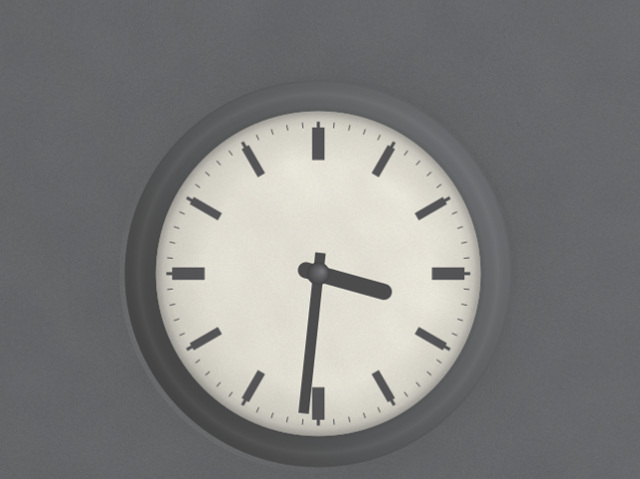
{"hour": 3, "minute": 31}
